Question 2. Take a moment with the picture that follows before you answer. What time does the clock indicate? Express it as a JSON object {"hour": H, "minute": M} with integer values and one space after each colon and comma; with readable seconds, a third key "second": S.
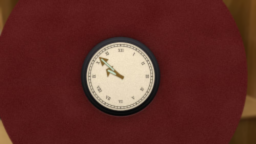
{"hour": 9, "minute": 52}
